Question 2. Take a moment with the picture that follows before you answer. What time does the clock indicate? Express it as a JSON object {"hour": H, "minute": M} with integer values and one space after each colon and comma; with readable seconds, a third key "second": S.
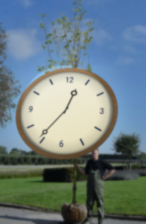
{"hour": 12, "minute": 36}
